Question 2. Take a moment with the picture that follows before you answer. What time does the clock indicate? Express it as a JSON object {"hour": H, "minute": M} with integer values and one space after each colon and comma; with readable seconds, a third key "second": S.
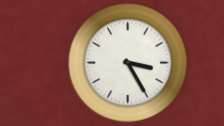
{"hour": 3, "minute": 25}
